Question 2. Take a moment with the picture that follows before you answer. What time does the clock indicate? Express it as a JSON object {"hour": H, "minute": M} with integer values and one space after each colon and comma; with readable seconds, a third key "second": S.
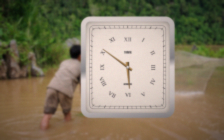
{"hour": 5, "minute": 51}
